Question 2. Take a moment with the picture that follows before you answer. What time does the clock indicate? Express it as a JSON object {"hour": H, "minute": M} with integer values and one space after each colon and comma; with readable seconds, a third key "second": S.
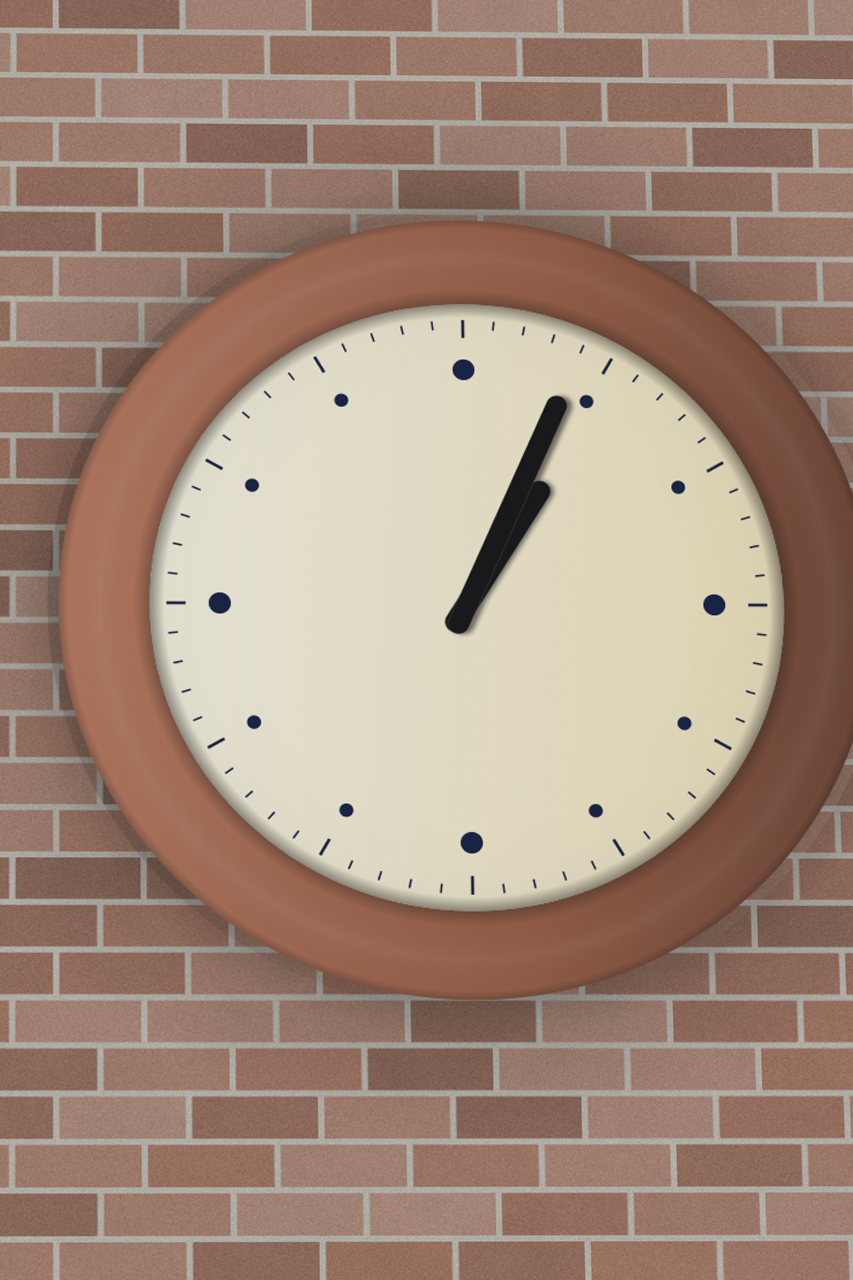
{"hour": 1, "minute": 4}
